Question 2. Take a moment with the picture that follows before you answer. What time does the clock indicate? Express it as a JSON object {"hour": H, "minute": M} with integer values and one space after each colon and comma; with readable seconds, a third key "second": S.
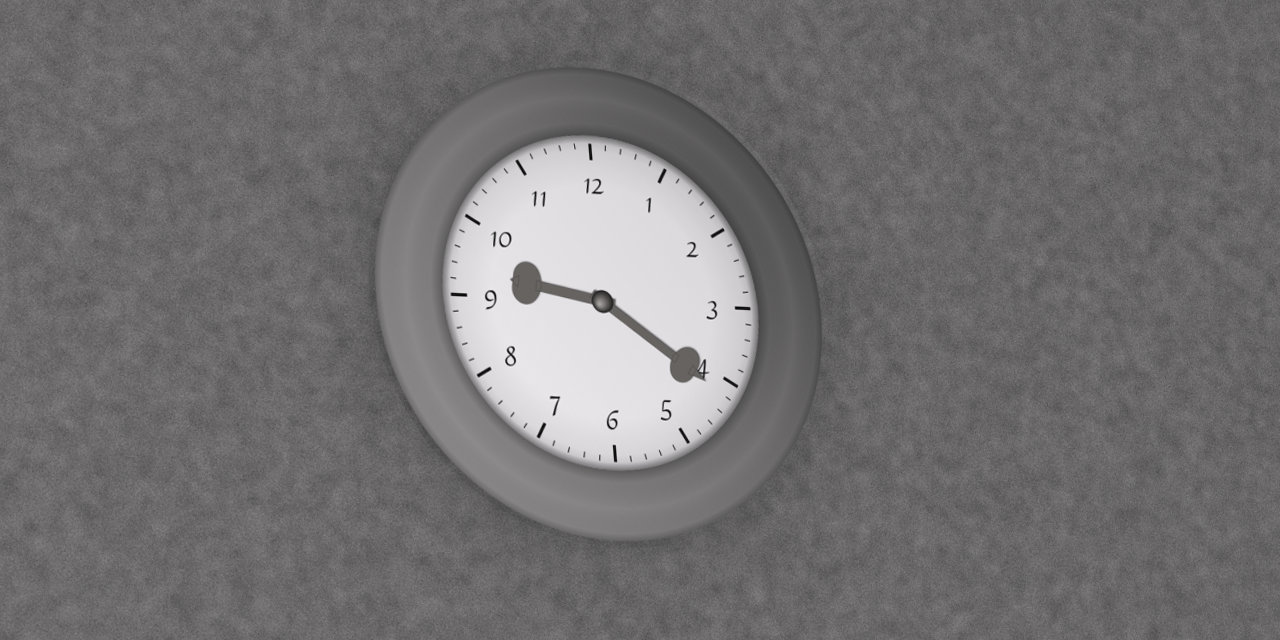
{"hour": 9, "minute": 21}
